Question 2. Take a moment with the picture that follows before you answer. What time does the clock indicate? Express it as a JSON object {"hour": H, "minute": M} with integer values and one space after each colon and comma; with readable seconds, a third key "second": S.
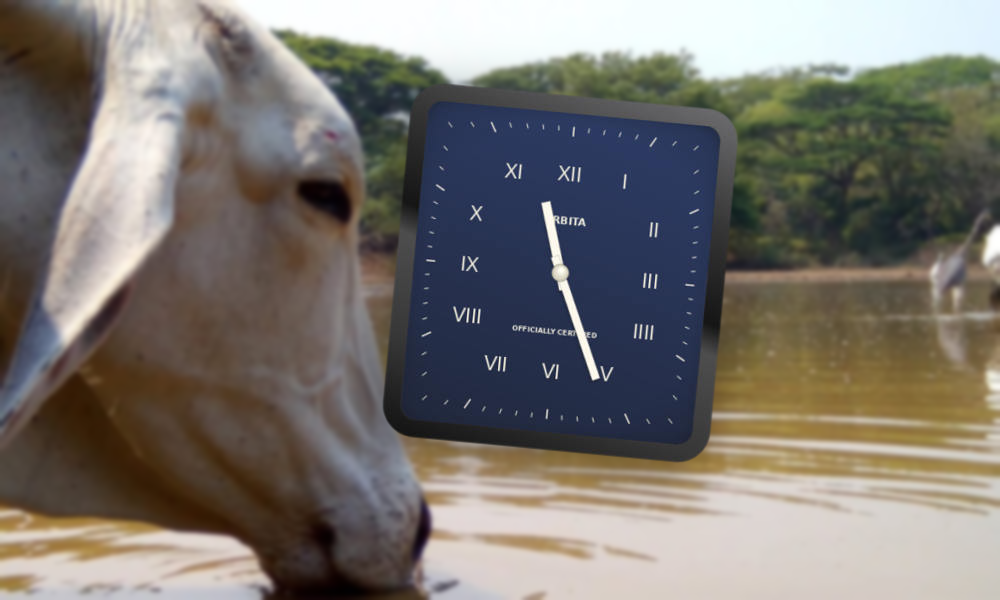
{"hour": 11, "minute": 26}
